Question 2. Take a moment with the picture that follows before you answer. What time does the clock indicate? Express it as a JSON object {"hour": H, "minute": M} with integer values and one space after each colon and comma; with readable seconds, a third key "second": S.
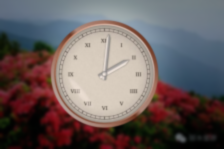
{"hour": 2, "minute": 1}
